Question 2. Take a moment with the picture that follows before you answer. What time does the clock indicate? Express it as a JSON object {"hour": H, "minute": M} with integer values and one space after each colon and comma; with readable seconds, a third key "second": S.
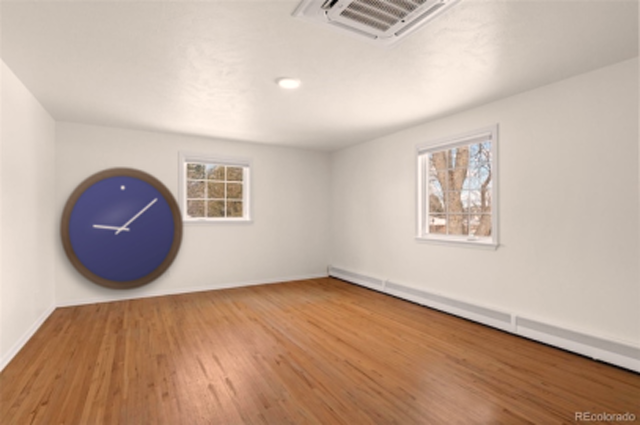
{"hour": 9, "minute": 8}
